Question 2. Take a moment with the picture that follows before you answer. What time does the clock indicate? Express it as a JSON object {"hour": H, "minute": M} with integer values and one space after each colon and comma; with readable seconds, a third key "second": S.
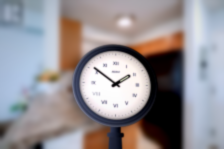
{"hour": 1, "minute": 51}
